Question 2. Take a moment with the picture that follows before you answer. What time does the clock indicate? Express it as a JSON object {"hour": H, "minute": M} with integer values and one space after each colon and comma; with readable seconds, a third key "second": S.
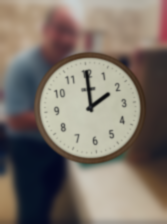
{"hour": 2, "minute": 0}
